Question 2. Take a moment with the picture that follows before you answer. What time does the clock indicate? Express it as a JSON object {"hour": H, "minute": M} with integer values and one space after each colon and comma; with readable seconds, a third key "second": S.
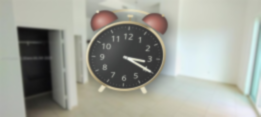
{"hour": 3, "minute": 20}
